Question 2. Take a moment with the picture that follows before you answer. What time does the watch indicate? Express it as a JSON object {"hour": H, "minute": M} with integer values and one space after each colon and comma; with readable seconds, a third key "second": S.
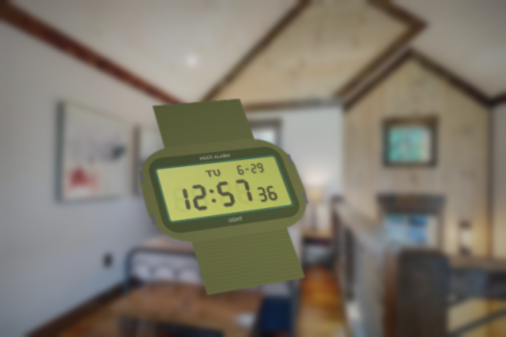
{"hour": 12, "minute": 57, "second": 36}
